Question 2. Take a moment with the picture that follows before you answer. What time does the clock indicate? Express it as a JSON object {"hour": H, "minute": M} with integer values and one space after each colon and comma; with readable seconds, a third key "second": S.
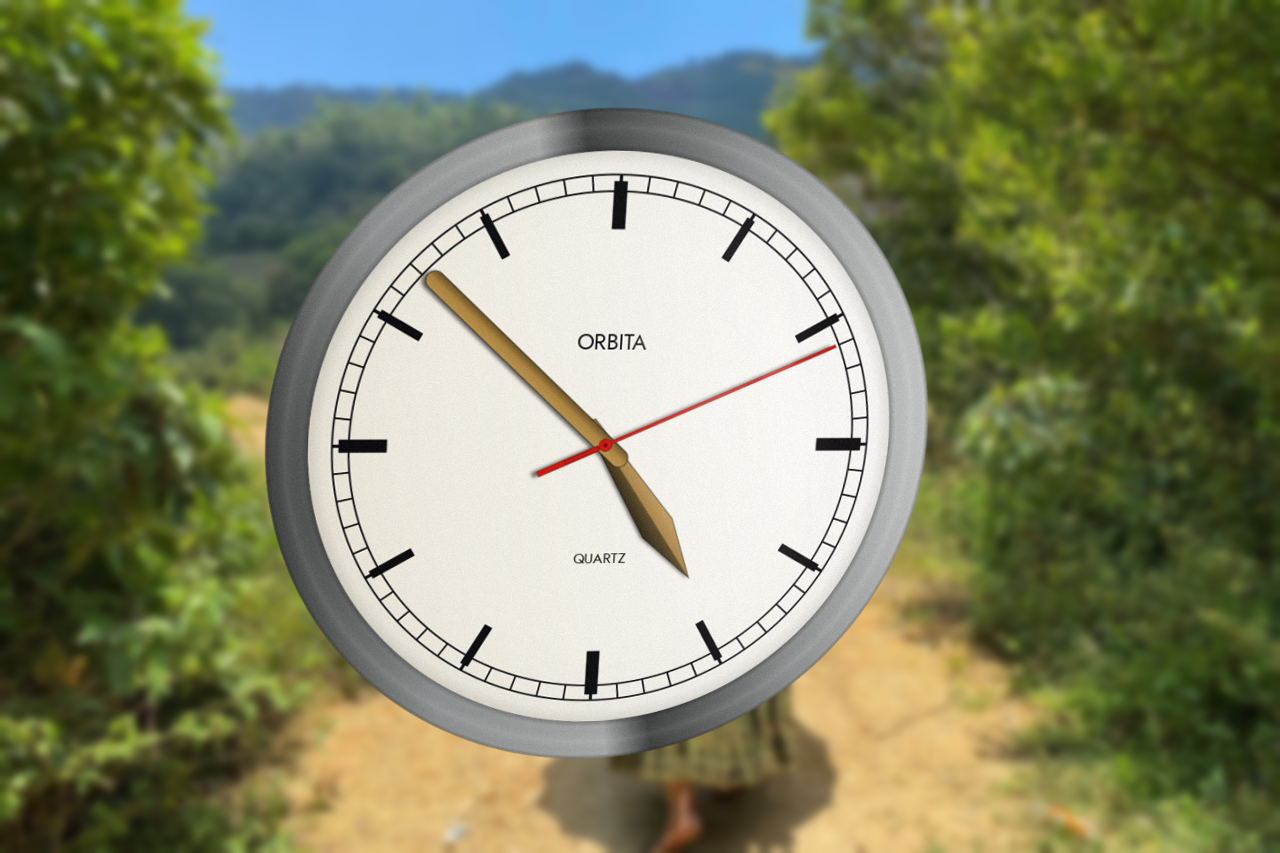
{"hour": 4, "minute": 52, "second": 11}
